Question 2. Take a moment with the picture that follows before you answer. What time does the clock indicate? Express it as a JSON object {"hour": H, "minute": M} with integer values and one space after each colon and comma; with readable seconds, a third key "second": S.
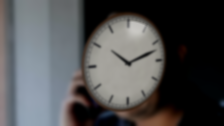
{"hour": 10, "minute": 12}
